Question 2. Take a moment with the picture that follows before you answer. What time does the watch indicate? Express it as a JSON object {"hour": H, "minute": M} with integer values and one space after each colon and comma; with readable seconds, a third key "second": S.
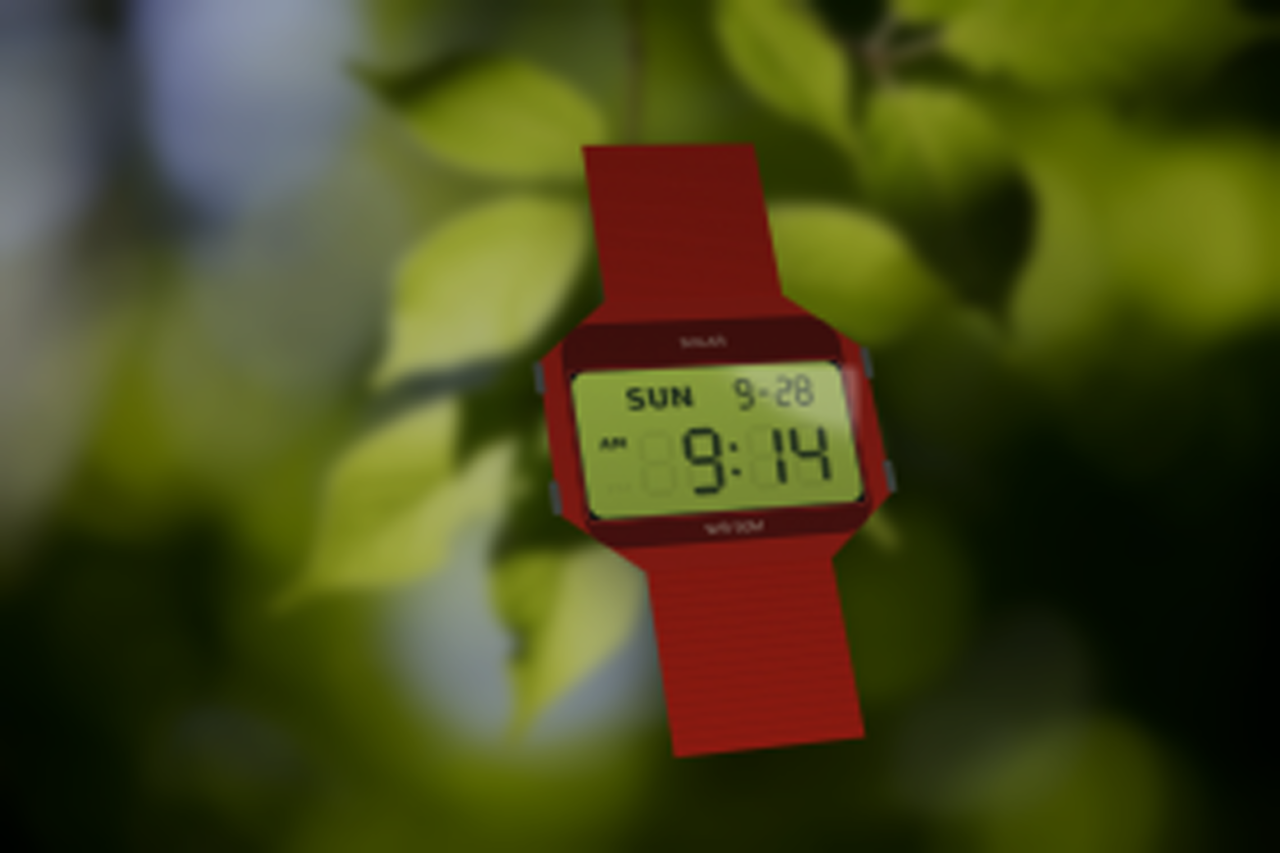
{"hour": 9, "minute": 14}
